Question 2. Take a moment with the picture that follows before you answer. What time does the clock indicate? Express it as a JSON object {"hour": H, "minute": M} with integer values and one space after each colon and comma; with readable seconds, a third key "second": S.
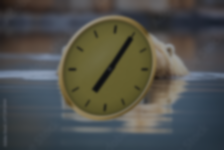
{"hour": 7, "minute": 5}
